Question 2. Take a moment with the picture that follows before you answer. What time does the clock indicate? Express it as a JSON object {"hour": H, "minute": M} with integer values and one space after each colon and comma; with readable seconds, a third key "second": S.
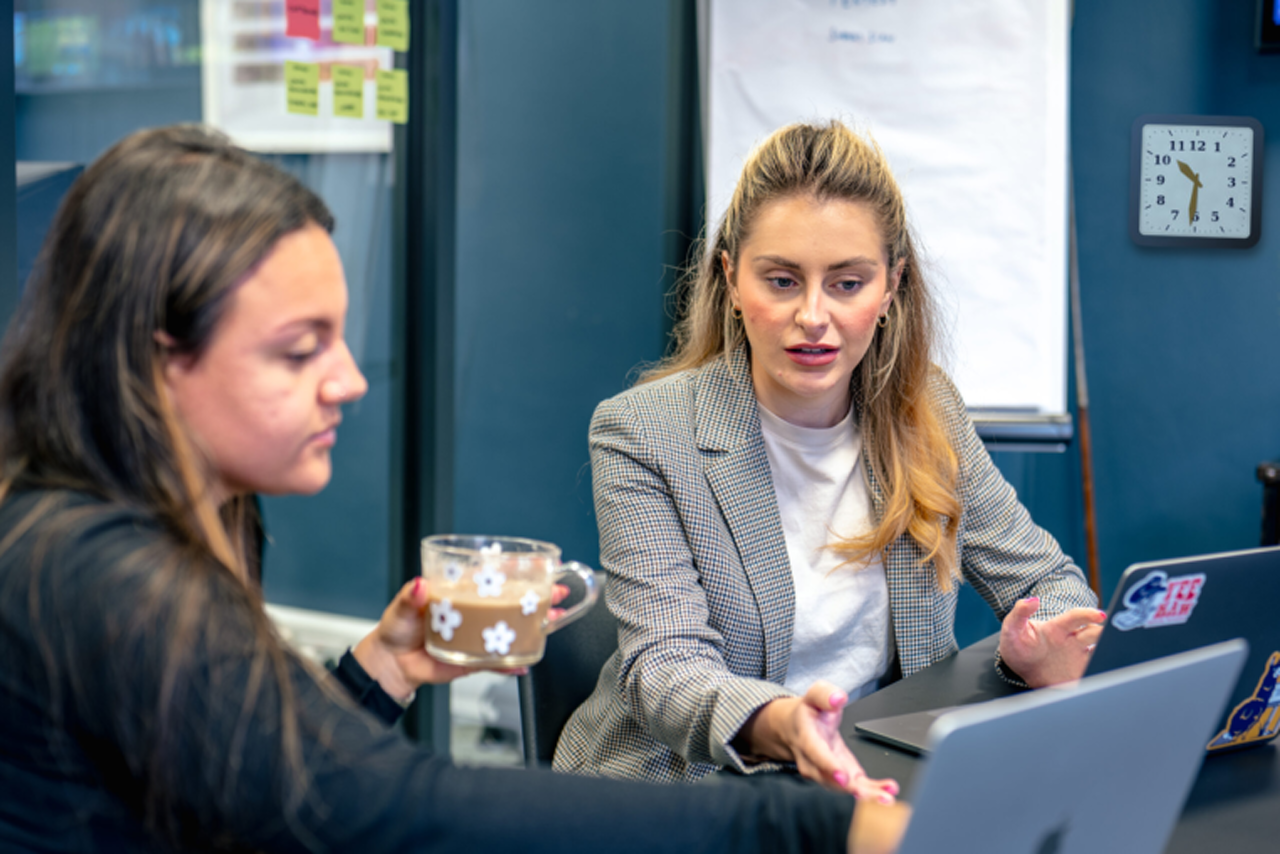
{"hour": 10, "minute": 31}
